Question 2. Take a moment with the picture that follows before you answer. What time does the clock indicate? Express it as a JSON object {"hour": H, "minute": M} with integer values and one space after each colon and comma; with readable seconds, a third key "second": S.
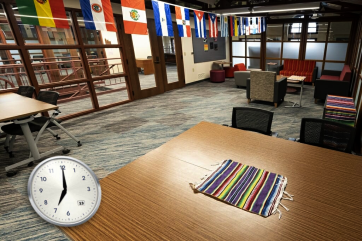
{"hour": 7, "minute": 0}
